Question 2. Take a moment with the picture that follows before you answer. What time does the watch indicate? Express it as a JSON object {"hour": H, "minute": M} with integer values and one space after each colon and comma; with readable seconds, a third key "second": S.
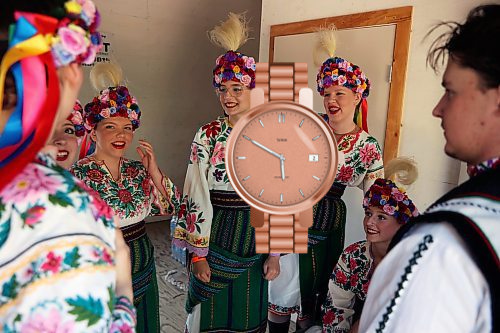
{"hour": 5, "minute": 50}
